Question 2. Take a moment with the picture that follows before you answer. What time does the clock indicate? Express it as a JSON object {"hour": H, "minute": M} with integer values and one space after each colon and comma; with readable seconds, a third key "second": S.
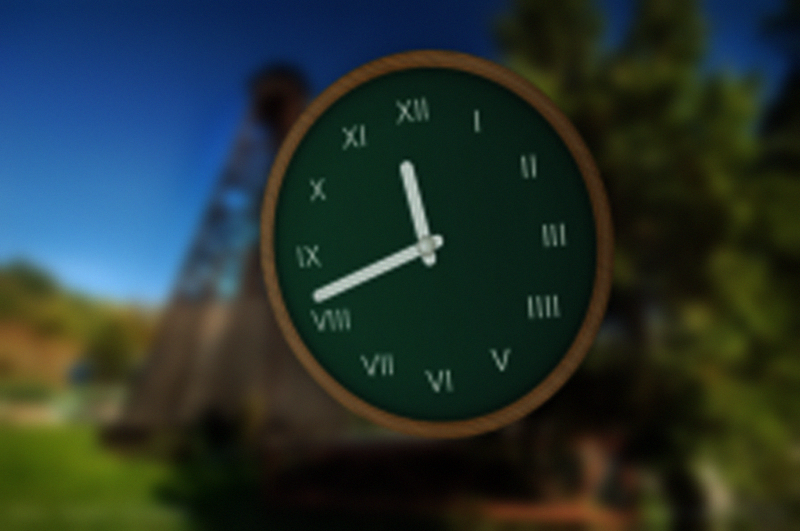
{"hour": 11, "minute": 42}
